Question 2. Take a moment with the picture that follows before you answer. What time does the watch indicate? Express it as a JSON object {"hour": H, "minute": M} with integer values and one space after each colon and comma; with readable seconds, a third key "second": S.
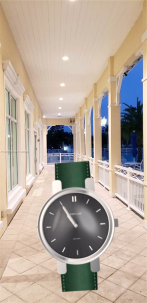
{"hour": 10, "minute": 55}
